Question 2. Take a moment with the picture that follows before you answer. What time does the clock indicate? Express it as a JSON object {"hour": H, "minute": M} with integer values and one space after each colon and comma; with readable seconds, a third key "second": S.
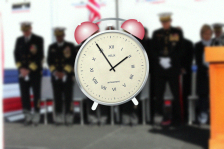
{"hour": 1, "minute": 55}
